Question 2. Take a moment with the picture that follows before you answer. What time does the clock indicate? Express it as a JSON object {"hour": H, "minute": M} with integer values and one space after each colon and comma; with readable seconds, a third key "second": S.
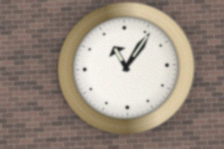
{"hour": 11, "minute": 6}
